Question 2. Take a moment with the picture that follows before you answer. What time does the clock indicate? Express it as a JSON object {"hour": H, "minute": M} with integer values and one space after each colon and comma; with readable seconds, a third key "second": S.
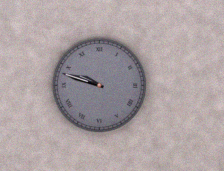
{"hour": 9, "minute": 48}
